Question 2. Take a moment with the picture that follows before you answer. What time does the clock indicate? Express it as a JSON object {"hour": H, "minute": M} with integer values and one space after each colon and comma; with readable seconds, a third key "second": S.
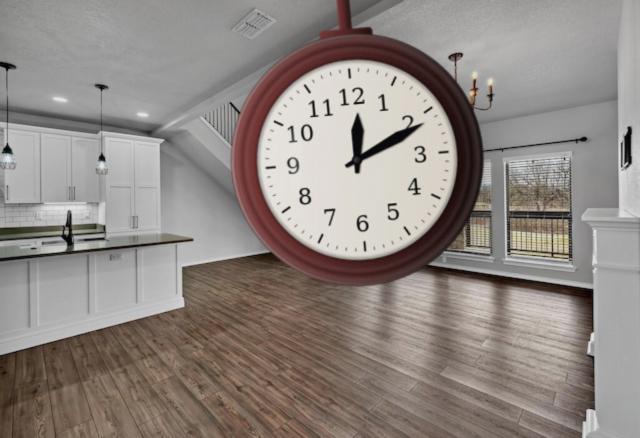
{"hour": 12, "minute": 11}
